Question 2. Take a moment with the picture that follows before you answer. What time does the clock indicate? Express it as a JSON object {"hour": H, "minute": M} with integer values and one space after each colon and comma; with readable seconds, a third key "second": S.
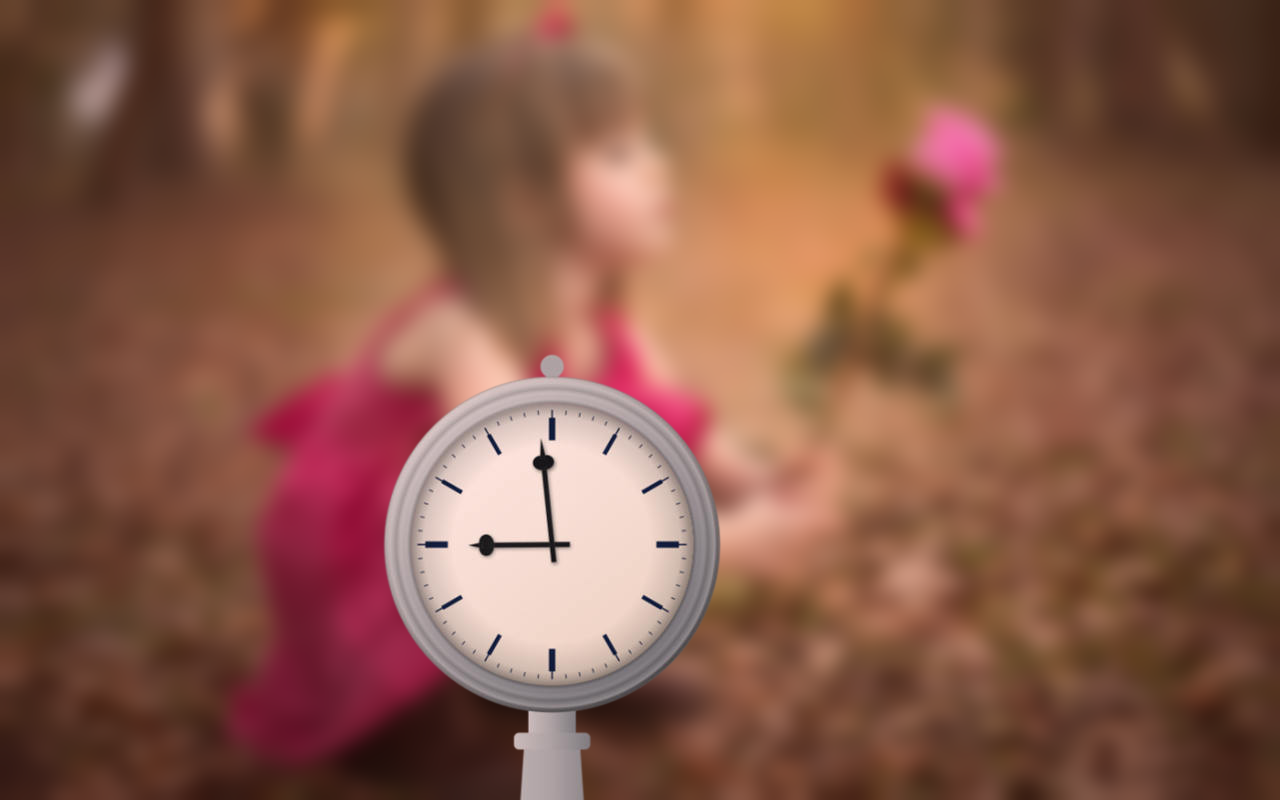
{"hour": 8, "minute": 59}
